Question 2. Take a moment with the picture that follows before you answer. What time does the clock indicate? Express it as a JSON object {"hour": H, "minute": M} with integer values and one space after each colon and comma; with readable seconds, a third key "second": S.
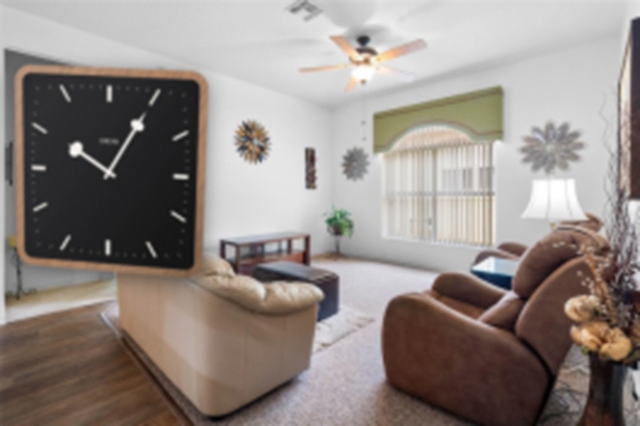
{"hour": 10, "minute": 5}
